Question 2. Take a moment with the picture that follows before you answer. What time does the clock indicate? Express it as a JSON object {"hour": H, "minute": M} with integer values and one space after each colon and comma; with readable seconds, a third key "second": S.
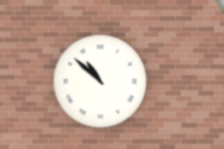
{"hour": 10, "minute": 52}
